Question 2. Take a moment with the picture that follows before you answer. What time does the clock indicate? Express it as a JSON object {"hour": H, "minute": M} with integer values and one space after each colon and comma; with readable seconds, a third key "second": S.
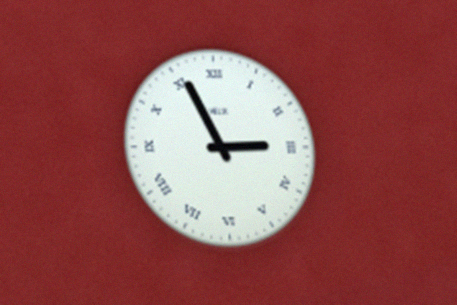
{"hour": 2, "minute": 56}
